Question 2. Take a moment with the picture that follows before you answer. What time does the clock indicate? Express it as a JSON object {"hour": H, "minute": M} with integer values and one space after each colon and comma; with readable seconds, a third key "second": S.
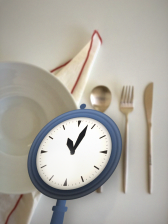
{"hour": 11, "minute": 3}
